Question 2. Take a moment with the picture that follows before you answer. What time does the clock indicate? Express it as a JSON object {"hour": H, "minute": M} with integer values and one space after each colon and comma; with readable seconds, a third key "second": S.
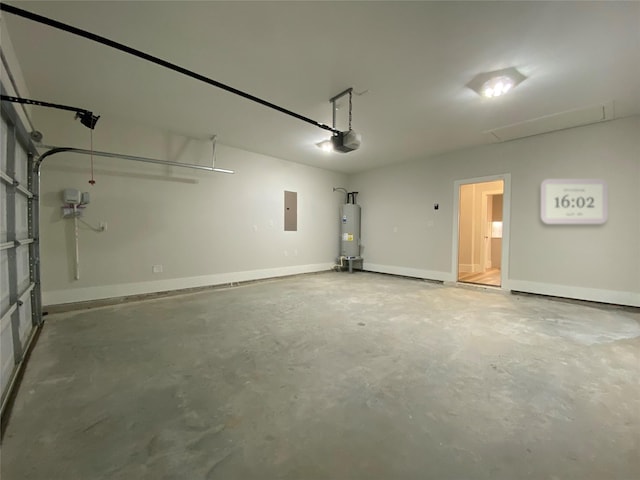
{"hour": 16, "minute": 2}
